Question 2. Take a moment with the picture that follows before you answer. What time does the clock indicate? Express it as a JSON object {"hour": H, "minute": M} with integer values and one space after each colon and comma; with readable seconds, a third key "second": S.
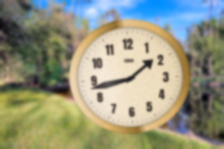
{"hour": 1, "minute": 43}
